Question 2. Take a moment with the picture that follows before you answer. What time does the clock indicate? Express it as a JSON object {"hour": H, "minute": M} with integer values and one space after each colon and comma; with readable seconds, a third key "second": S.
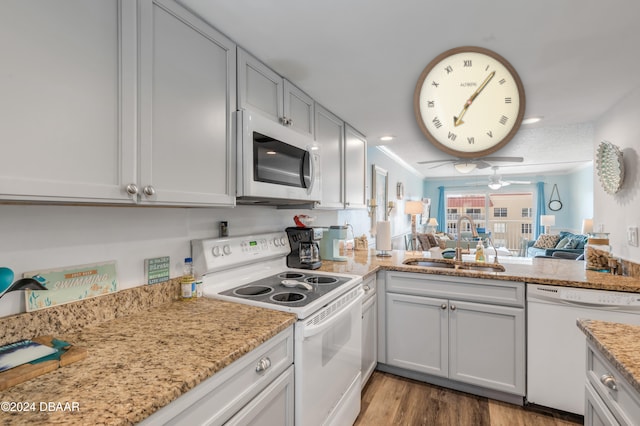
{"hour": 7, "minute": 7}
